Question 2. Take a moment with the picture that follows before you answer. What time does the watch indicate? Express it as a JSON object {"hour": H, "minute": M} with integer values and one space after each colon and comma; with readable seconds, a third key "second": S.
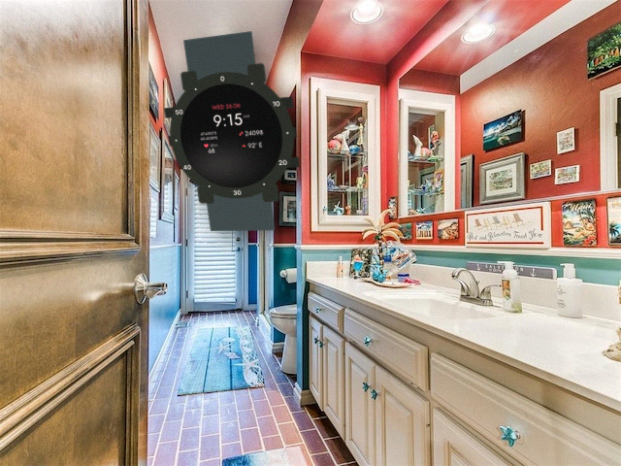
{"hour": 9, "minute": 15}
